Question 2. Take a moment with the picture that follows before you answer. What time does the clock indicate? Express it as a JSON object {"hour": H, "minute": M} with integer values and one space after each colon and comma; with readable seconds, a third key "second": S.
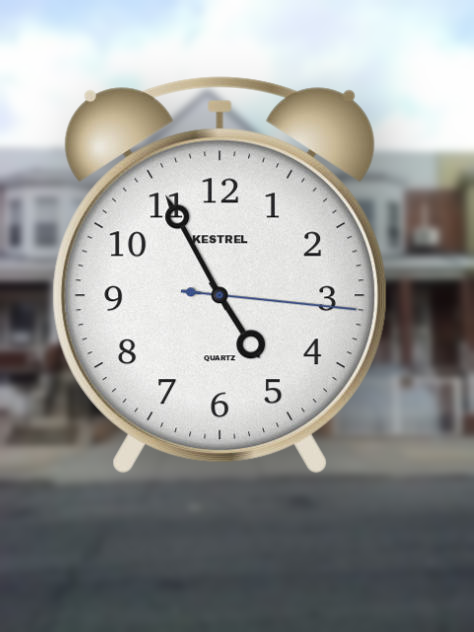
{"hour": 4, "minute": 55, "second": 16}
